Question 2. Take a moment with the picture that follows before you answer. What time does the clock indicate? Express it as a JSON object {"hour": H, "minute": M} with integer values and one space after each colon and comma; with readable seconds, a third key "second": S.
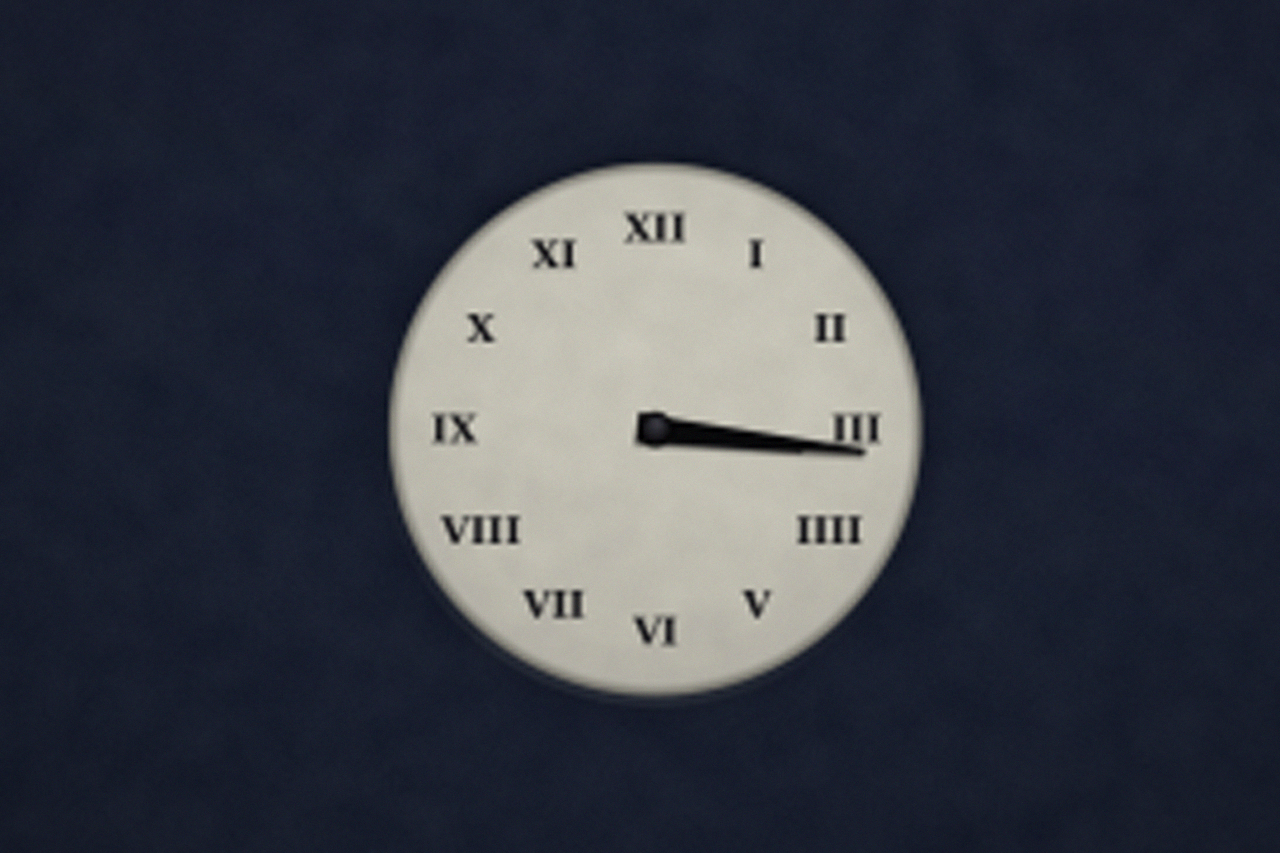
{"hour": 3, "minute": 16}
